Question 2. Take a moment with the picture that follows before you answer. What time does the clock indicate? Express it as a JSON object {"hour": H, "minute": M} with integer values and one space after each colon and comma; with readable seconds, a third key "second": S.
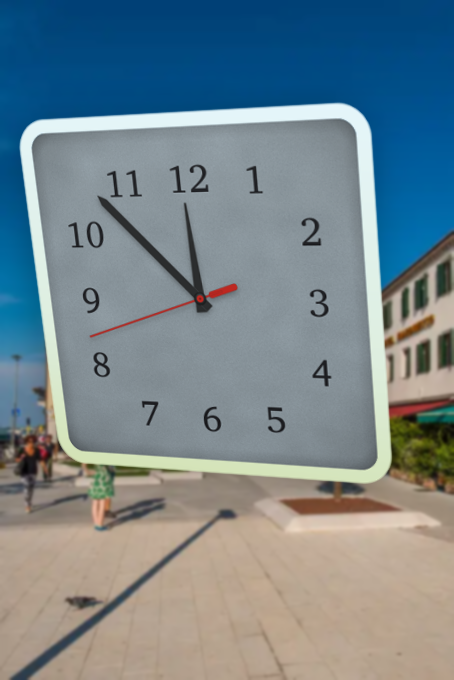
{"hour": 11, "minute": 52, "second": 42}
